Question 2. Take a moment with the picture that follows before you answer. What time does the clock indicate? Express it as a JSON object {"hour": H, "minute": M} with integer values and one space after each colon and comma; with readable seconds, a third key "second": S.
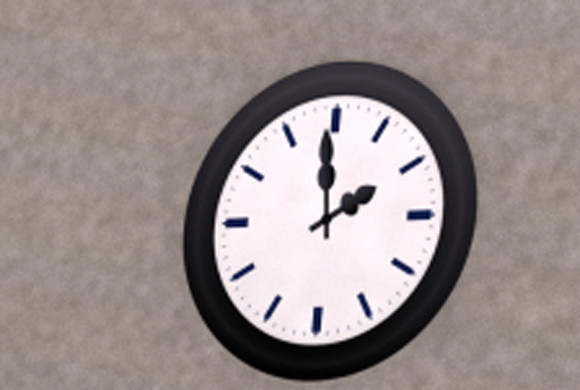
{"hour": 1, "minute": 59}
